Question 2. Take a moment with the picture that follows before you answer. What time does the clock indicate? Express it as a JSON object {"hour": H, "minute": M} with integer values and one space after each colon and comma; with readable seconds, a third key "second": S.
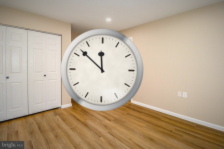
{"hour": 11, "minute": 52}
